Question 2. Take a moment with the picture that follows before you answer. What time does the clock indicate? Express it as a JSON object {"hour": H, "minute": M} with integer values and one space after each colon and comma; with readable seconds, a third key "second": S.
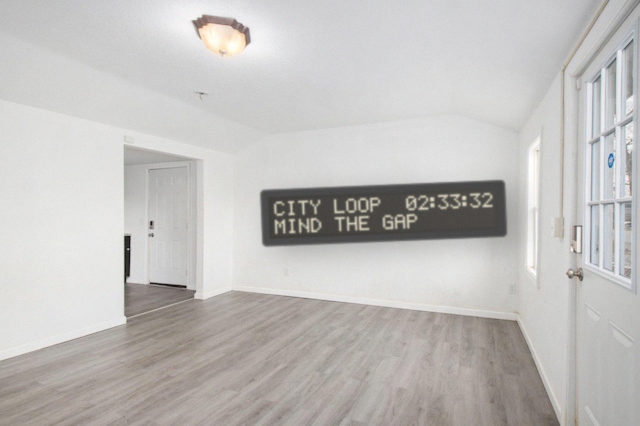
{"hour": 2, "minute": 33, "second": 32}
